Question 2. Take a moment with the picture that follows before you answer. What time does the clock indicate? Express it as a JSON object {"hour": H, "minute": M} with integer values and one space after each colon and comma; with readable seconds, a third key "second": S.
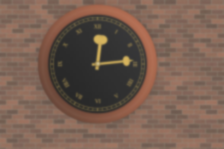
{"hour": 12, "minute": 14}
